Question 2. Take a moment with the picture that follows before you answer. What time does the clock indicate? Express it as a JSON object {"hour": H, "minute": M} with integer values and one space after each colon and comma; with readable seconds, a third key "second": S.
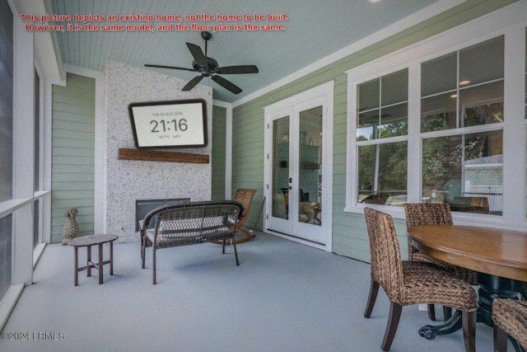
{"hour": 21, "minute": 16}
